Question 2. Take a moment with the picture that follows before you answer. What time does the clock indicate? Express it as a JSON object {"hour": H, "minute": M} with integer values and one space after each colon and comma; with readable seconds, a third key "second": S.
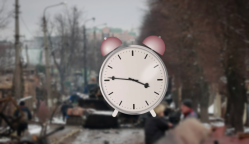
{"hour": 3, "minute": 46}
